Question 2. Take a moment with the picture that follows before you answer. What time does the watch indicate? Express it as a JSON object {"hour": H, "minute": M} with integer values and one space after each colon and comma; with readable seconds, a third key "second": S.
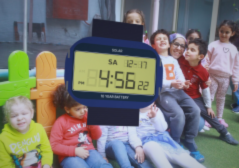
{"hour": 4, "minute": 56}
